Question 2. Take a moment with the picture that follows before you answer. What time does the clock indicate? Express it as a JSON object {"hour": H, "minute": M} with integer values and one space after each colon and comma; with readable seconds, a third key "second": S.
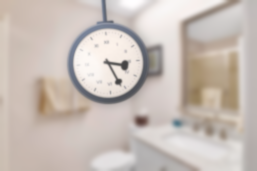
{"hour": 3, "minute": 26}
